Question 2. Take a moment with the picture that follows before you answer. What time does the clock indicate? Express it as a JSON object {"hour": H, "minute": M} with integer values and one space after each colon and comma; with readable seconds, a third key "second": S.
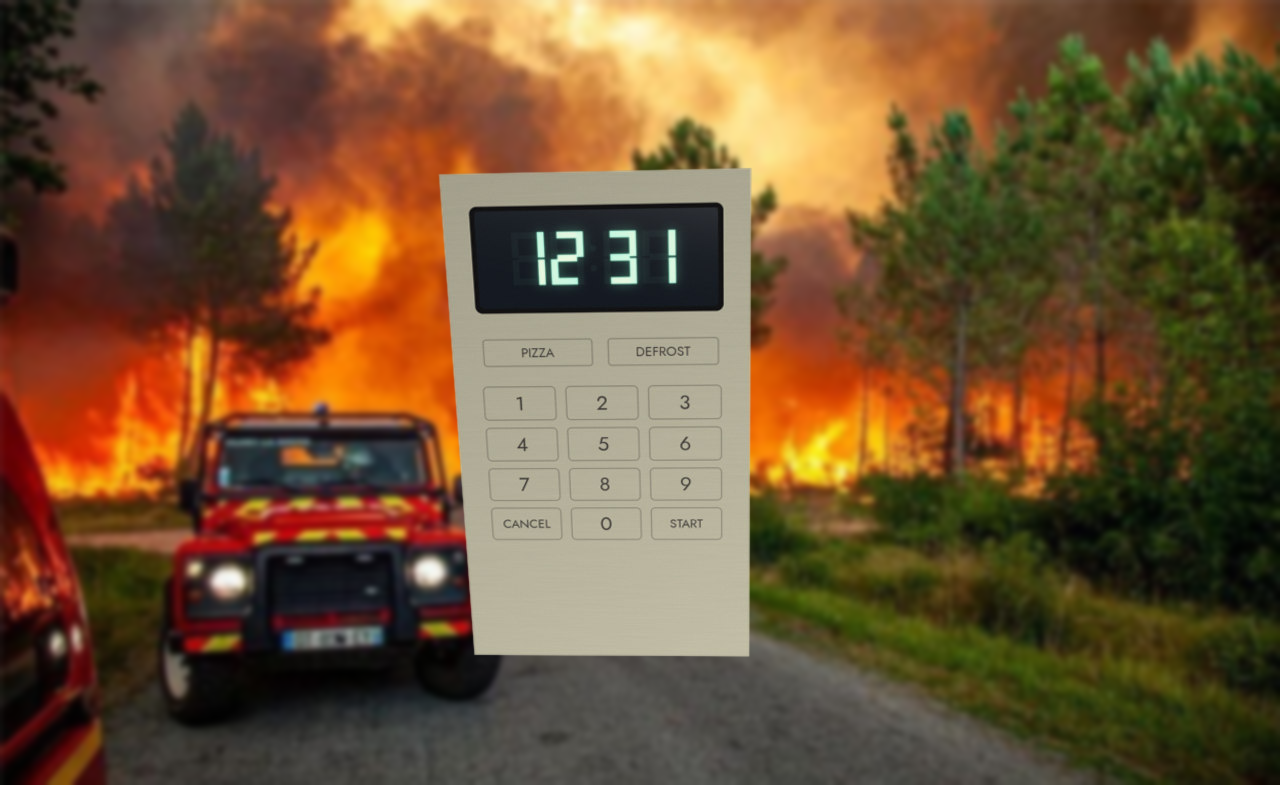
{"hour": 12, "minute": 31}
